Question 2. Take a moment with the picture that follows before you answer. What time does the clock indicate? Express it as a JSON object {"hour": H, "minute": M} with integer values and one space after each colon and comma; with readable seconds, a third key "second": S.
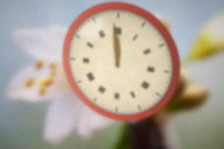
{"hour": 11, "minute": 59}
